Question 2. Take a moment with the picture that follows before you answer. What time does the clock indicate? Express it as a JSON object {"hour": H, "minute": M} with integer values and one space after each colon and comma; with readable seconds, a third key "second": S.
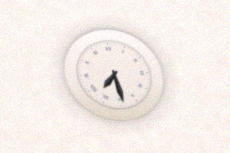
{"hour": 7, "minute": 29}
